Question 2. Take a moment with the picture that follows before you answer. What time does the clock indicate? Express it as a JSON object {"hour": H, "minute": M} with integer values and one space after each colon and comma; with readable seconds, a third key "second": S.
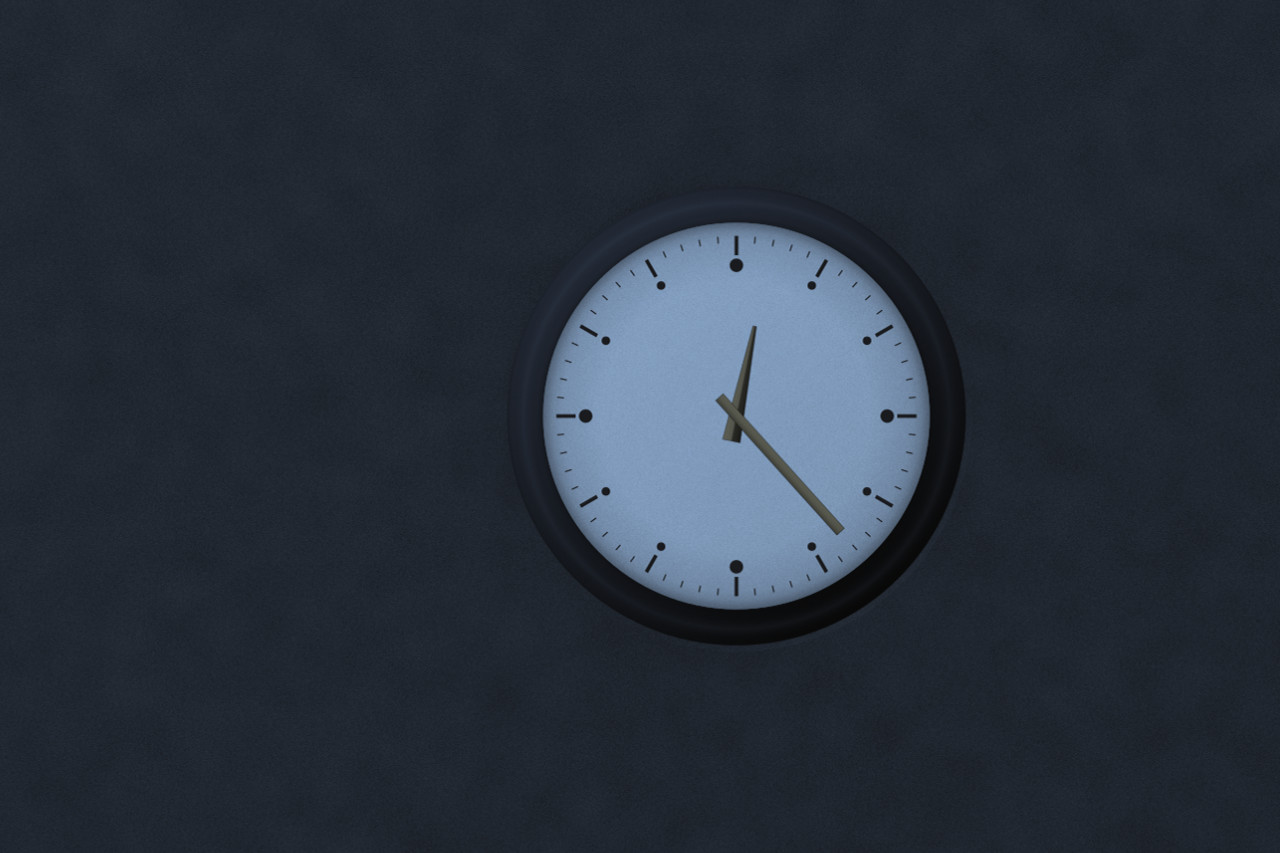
{"hour": 12, "minute": 23}
